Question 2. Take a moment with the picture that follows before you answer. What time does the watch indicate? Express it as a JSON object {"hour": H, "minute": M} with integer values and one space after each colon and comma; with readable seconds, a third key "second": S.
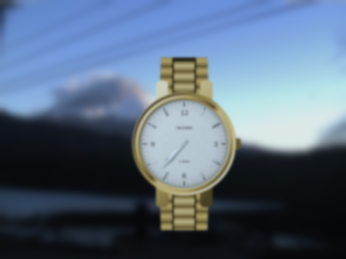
{"hour": 7, "minute": 37}
